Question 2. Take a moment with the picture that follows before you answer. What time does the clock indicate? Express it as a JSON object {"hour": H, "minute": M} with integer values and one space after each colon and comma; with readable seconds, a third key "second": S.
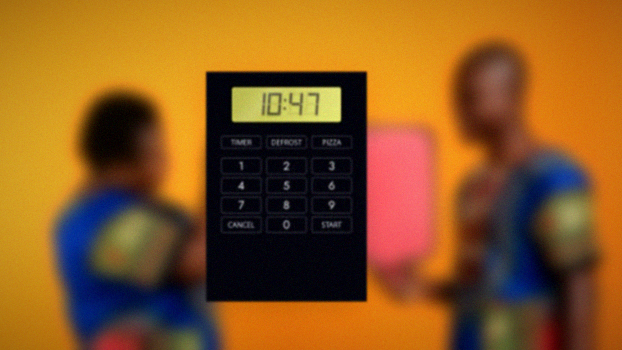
{"hour": 10, "minute": 47}
